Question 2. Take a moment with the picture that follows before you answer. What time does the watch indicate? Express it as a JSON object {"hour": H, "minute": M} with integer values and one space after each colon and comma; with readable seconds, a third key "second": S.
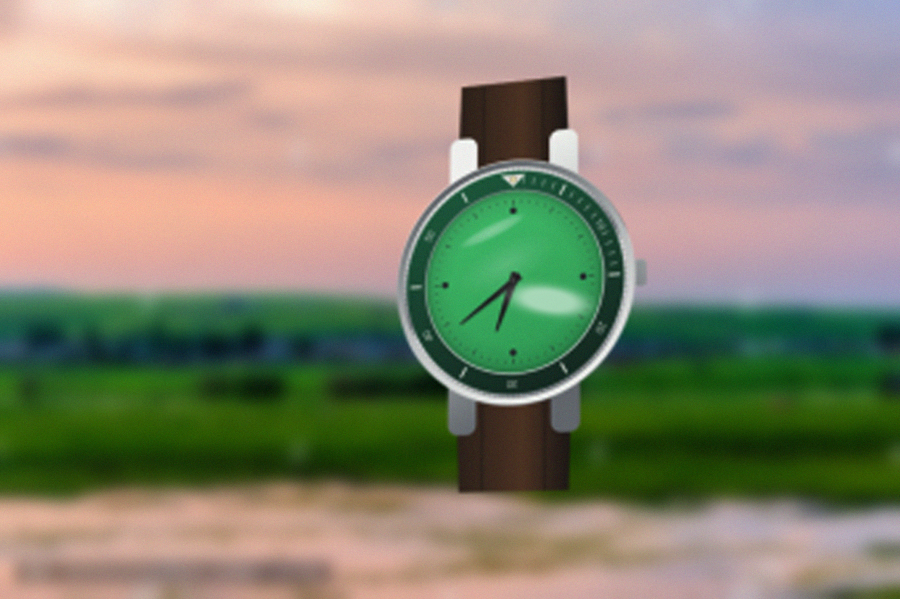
{"hour": 6, "minute": 39}
